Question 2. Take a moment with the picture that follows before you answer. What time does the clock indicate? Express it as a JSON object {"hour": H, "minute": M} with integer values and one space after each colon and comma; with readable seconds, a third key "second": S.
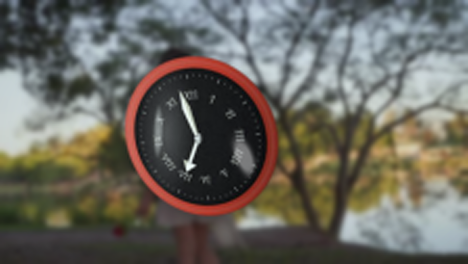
{"hour": 6, "minute": 58}
